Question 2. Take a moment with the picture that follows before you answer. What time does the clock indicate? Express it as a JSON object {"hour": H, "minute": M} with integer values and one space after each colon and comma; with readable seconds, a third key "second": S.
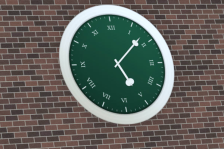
{"hour": 5, "minute": 8}
